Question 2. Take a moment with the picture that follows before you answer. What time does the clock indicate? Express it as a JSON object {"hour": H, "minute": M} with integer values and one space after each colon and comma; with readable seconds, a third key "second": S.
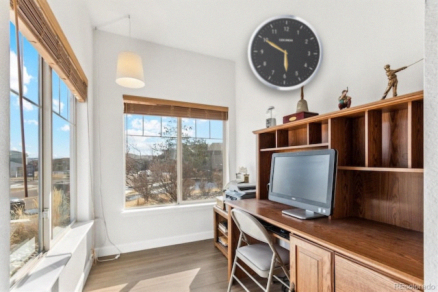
{"hour": 5, "minute": 50}
